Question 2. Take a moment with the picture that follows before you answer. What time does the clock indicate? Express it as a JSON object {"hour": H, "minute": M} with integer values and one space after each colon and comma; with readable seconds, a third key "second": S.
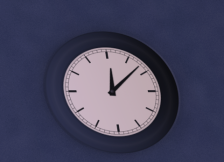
{"hour": 12, "minute": 8}
